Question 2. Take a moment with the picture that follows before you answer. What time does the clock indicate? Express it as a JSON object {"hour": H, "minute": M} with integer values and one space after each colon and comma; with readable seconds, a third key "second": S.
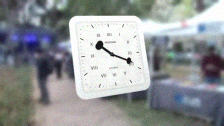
{"hour": 10, "minute": 19}
